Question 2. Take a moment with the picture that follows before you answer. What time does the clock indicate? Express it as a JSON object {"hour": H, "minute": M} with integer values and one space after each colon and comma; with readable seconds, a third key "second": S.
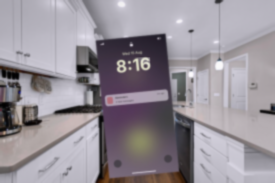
{"hour": 8, "minute": 16}
